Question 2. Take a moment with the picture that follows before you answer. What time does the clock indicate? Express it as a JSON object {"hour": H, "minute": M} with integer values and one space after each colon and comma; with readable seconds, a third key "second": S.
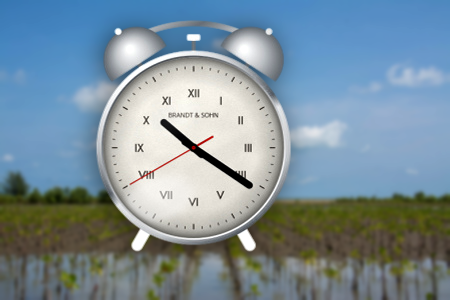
{"hour": 10, "minute": 20, "second": 40}
